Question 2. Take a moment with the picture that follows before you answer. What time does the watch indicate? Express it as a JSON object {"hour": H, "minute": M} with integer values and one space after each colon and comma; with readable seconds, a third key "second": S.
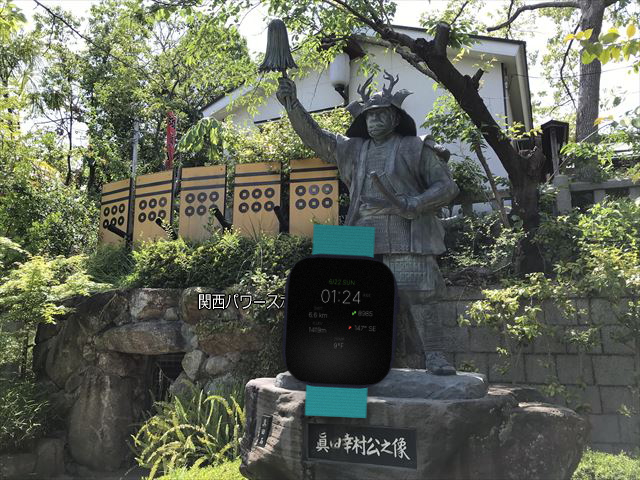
{"hour": 1, "minute": 24}
